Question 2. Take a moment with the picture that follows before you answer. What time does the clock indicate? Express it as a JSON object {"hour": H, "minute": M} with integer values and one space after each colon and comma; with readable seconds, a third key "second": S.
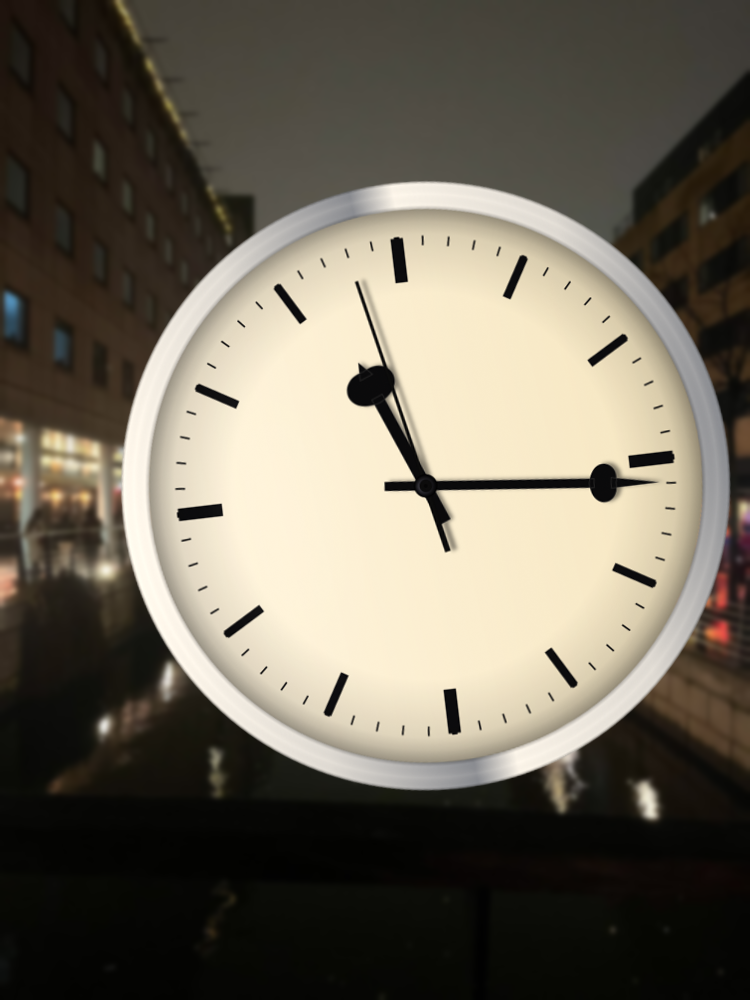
{"hour": 11, "minute": 15, "second": 58}
